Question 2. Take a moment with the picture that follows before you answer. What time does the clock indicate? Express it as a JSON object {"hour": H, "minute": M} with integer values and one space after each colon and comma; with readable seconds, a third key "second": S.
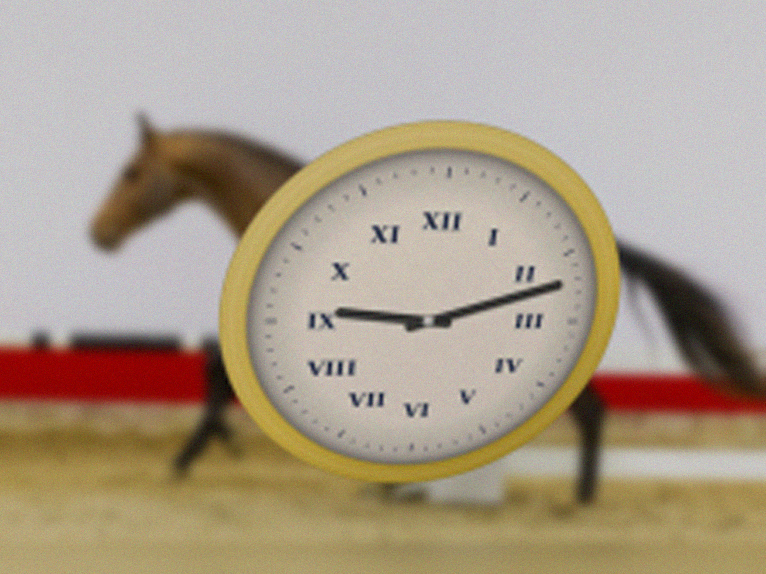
{"hour": 9, "minute": 12}
